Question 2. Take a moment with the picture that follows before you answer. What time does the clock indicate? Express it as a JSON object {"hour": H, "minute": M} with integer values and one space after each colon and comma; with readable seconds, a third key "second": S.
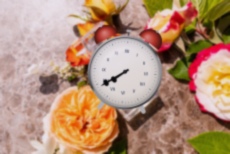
{"hour": 7, "minute": 39}
